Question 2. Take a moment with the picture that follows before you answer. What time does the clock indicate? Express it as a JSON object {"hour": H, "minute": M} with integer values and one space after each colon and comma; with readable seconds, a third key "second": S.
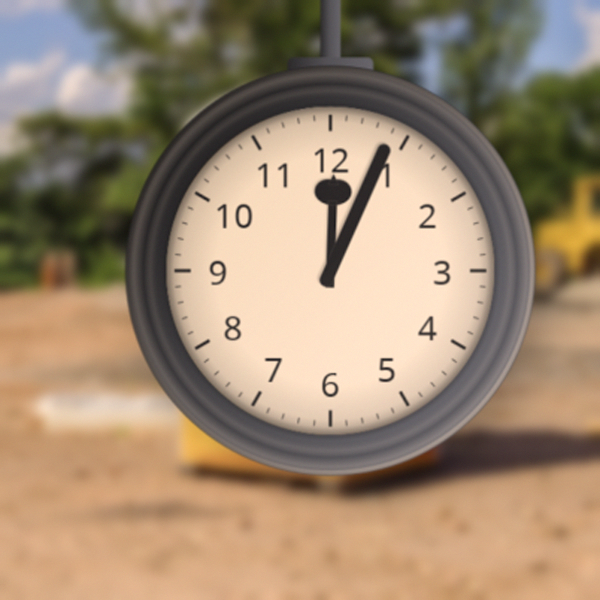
{"hour": 12, "minute": 4}
